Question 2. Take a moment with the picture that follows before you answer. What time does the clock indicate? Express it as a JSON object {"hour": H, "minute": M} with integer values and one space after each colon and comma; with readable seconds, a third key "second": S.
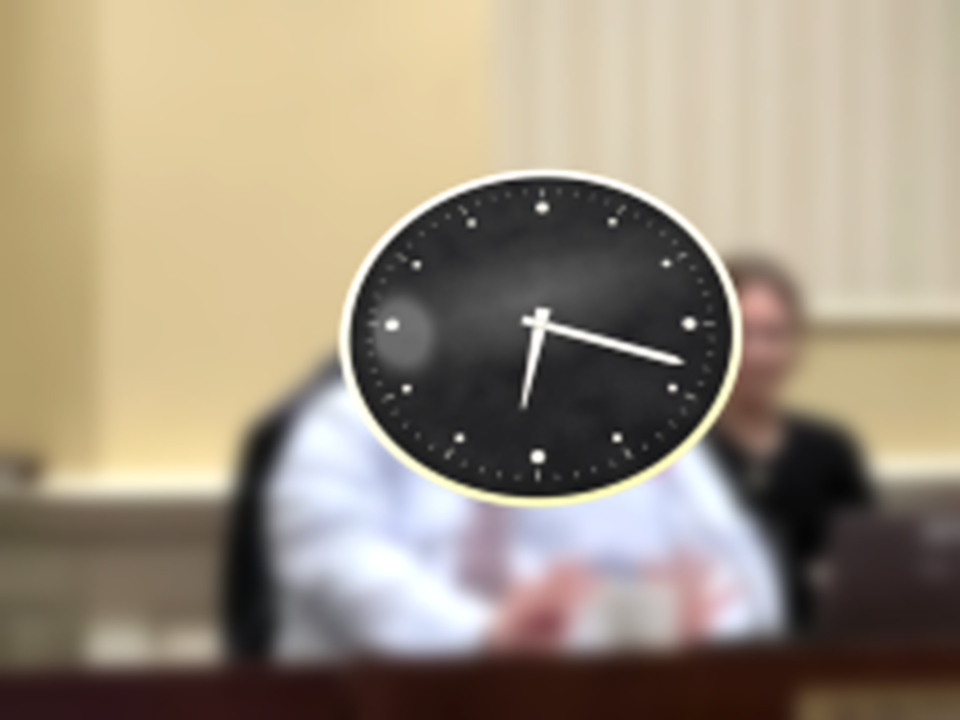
{"hour": 6, "minute": 18}
